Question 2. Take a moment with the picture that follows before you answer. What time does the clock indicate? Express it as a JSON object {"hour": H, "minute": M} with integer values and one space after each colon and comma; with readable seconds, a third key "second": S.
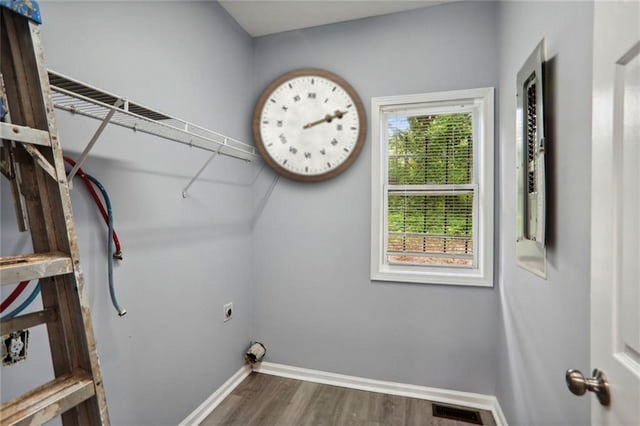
{"hour": 2, "minute": 11}
